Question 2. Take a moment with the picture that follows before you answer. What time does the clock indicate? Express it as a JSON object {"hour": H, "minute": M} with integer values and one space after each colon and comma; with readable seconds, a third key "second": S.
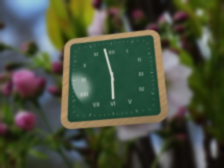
{"hour": 5, "minute": 58}
